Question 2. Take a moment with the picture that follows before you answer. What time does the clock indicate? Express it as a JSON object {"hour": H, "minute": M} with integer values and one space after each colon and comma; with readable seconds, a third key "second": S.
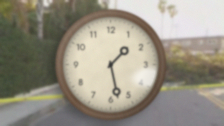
{"hour": 1, "minute": 28}
